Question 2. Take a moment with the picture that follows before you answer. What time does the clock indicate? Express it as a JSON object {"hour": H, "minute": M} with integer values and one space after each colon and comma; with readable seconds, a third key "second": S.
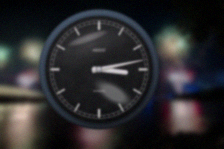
{"hour": 3, "minute": 13}
